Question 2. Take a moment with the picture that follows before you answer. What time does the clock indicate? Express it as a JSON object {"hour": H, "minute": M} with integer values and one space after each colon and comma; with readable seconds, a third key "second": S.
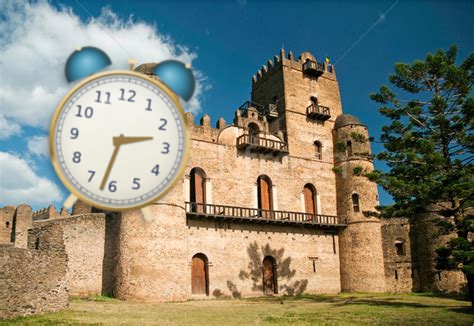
{"hour": 2, "minute": 32}
